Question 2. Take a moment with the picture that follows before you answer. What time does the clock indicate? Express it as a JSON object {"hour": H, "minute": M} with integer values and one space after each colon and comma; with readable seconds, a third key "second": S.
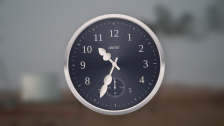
{"hour": 10, "minute": 34}
